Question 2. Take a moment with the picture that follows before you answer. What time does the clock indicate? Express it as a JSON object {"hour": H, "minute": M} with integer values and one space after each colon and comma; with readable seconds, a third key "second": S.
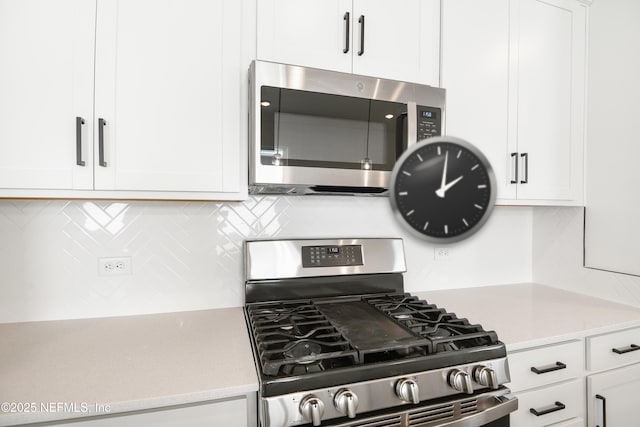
{"hour": 2, "minute": 2}
